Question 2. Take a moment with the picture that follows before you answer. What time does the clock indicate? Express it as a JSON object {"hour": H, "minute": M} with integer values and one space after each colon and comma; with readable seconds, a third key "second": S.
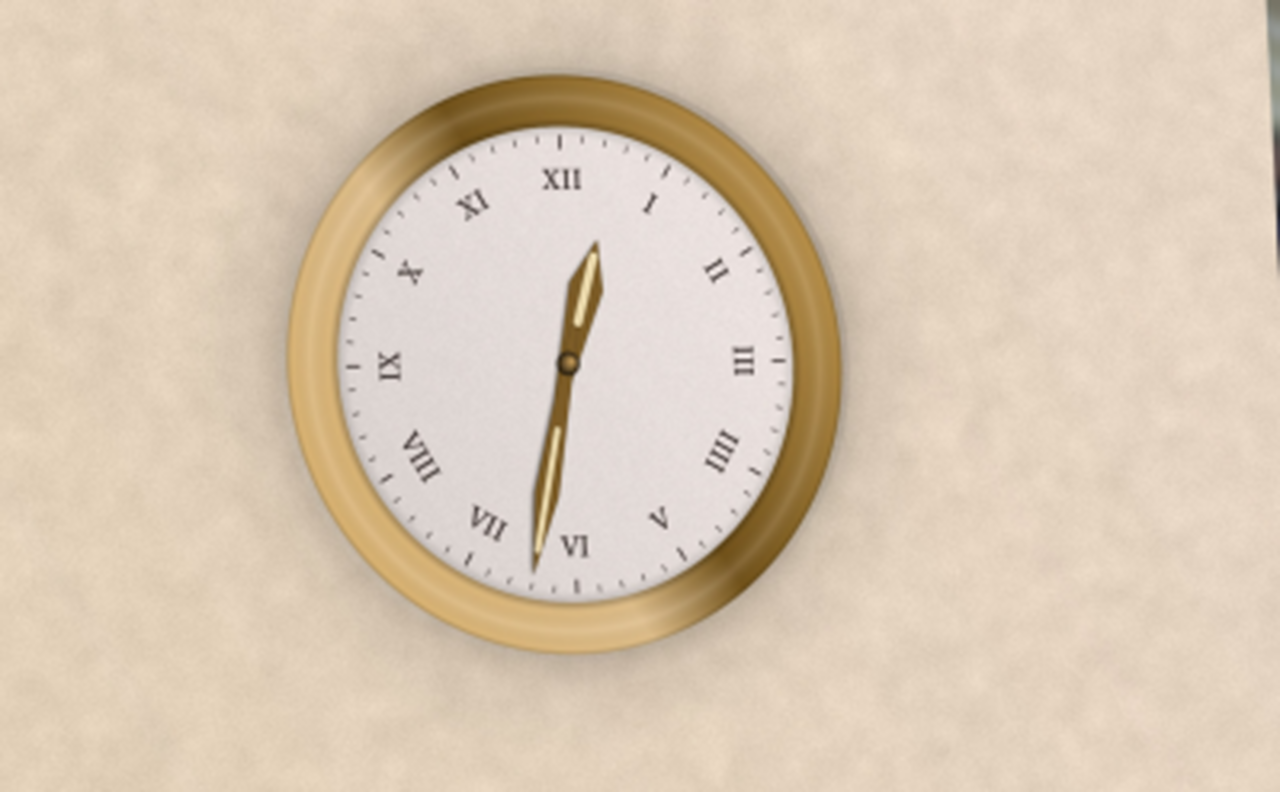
{"hour": 12, "minute": 32}
